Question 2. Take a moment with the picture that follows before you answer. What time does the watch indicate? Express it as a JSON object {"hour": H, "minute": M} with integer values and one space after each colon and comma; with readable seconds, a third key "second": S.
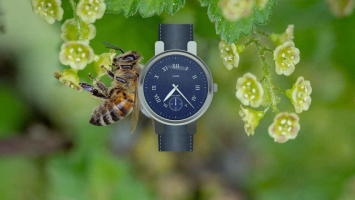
{"hour": 7, "minute": 23}
